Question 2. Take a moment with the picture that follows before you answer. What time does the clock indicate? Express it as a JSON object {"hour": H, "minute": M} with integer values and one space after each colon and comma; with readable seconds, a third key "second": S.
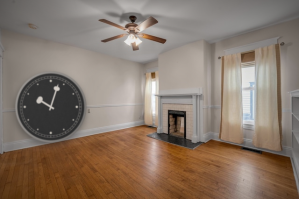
{"hour": 10, "minute": 3}
